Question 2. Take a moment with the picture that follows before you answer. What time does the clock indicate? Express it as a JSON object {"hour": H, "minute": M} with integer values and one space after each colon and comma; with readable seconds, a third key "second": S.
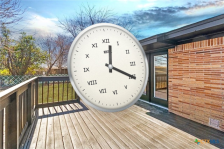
{"hour": 12, "minute": 20}
